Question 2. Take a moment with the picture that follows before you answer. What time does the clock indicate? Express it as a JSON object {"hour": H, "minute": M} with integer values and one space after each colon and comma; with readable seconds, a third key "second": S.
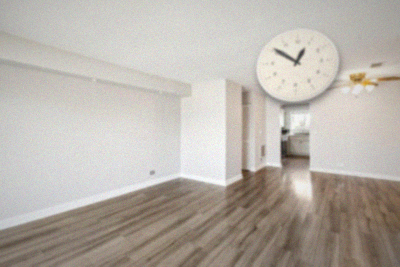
{"hour": 12, "minute": 51}
